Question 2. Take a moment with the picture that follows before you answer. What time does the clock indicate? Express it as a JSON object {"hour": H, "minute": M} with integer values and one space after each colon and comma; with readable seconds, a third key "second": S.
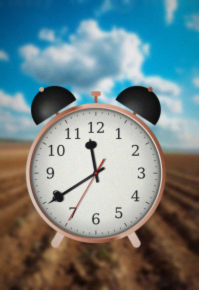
{"hour": 11, "minute": 39, "second": 35}
